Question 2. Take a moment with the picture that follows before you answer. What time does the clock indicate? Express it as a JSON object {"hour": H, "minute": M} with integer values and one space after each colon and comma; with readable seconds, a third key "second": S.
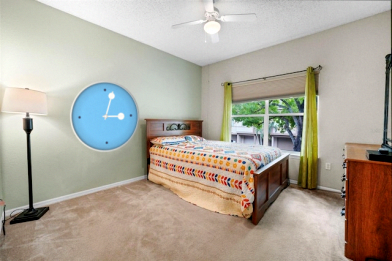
{"hour": 3, "minute": 3}
